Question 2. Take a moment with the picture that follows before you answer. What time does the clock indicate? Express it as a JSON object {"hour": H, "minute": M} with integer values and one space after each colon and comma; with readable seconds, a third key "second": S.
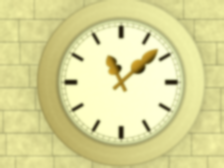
{"hour": 11, "minute": 8}
